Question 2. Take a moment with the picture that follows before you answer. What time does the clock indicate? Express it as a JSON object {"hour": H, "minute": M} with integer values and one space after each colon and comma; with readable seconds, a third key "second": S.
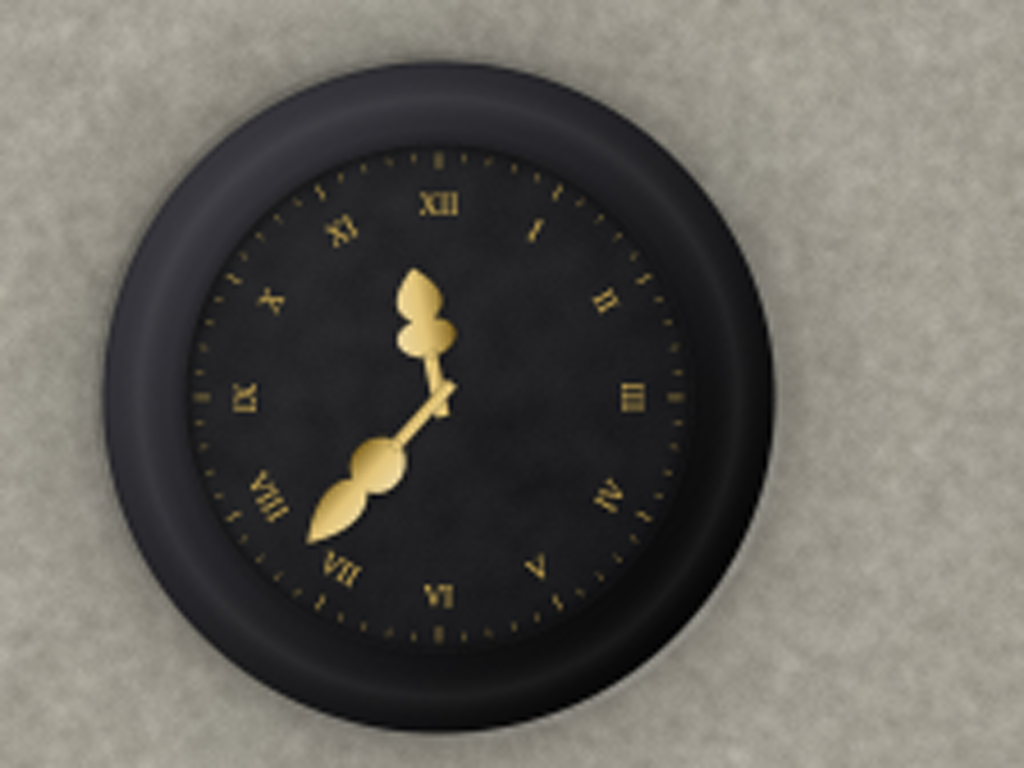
{"hour": 11, "minute": 37}
